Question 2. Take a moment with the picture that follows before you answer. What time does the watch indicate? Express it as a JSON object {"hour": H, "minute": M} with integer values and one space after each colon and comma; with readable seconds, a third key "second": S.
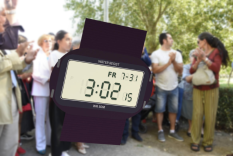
{"hour": 3, "minute": 2, "second": 15}
